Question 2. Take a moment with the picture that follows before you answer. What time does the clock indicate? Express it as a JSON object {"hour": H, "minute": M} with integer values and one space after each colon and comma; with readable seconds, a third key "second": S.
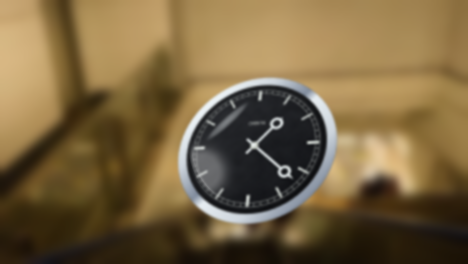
{"hour": 1, "minute": 22}
